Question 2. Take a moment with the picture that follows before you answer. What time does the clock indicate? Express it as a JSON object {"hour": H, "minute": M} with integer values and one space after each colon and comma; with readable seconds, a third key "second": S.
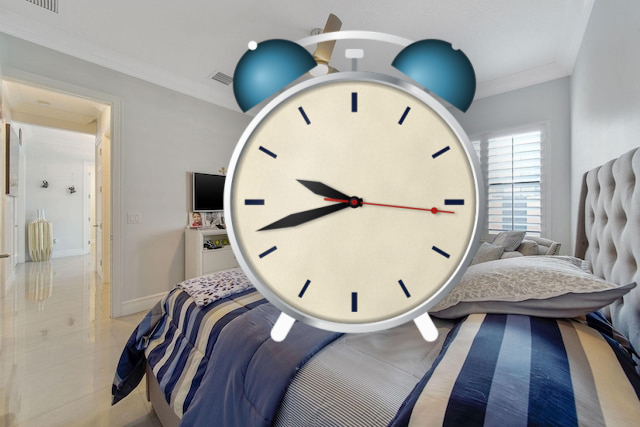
{"hour": 9, "minute": 42, "second": 16}
